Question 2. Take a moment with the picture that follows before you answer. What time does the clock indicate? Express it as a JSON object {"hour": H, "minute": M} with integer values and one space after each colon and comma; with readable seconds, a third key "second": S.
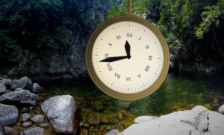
{"hour": 11, "minute": 43}
